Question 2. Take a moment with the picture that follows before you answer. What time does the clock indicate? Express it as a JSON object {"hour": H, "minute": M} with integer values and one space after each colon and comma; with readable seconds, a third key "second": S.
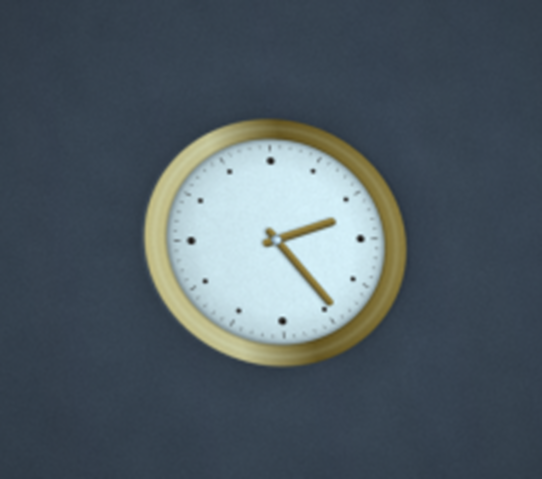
{"hour": 2, "minute": 24}
